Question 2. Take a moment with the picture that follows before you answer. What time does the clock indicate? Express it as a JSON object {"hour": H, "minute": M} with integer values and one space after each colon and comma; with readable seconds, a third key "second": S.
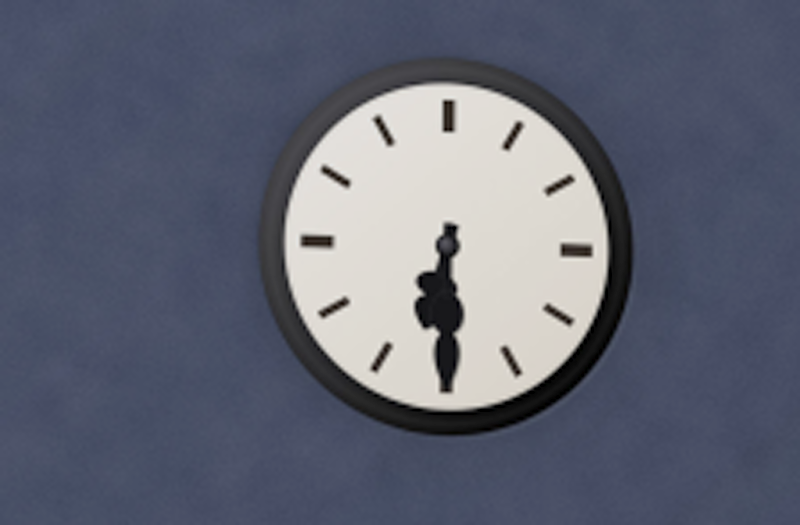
{"hour": 6, "minute": 30}
